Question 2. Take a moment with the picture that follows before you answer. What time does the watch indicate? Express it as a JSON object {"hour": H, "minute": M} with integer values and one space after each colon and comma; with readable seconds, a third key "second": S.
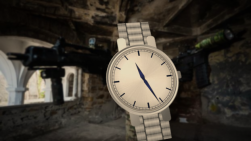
{"hour": 11, "minute": 26}
